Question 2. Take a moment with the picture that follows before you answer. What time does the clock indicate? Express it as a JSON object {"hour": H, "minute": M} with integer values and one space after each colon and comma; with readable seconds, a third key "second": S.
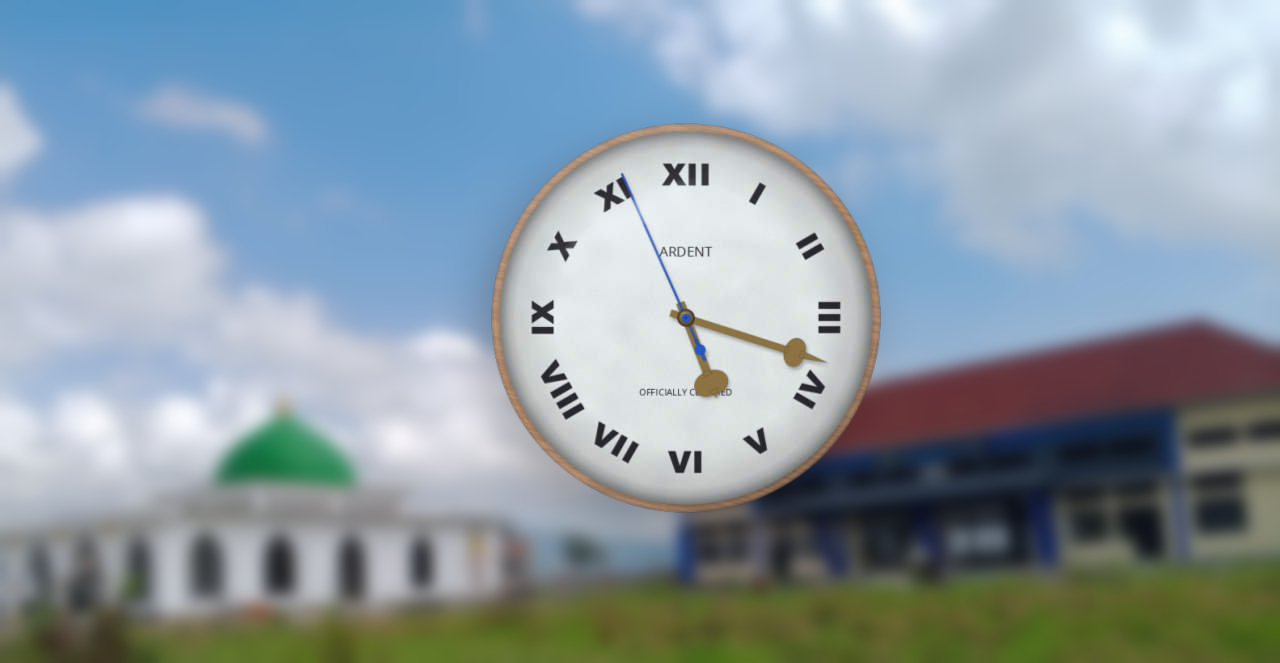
{"hour": 5, "minute": 17, "second": 56}
